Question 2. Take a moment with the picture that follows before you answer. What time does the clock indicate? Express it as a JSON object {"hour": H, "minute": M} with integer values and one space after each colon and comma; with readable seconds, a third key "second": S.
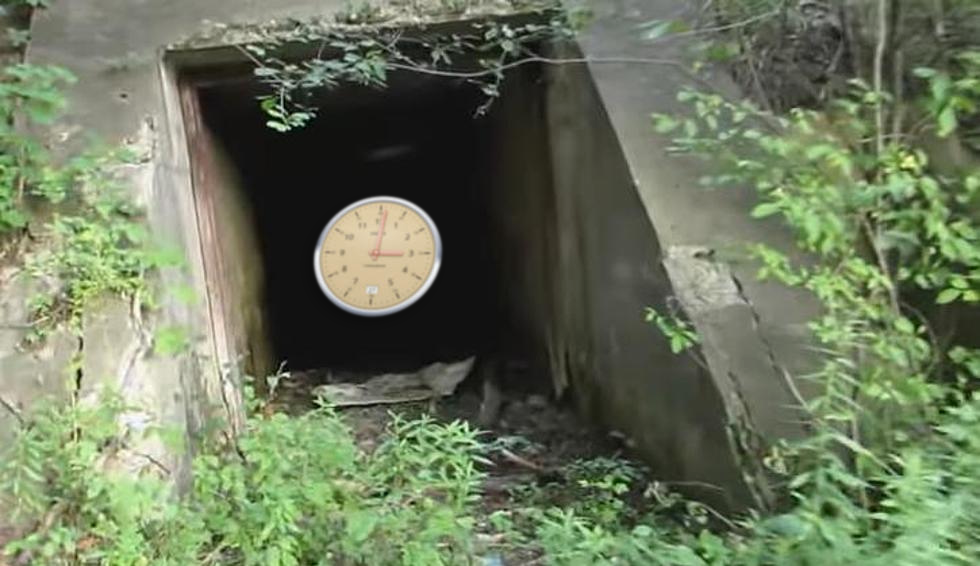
{"hour": 3, "minute": 1}
